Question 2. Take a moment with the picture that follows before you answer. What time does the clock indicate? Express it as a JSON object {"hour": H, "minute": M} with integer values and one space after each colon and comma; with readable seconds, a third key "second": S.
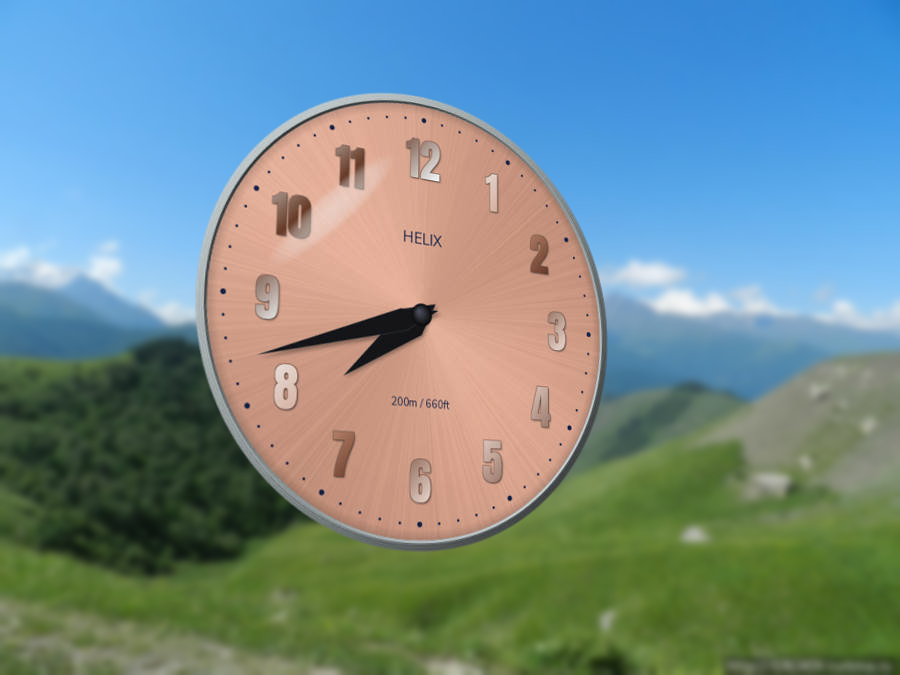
{"hour": 7, "minute": 42}
